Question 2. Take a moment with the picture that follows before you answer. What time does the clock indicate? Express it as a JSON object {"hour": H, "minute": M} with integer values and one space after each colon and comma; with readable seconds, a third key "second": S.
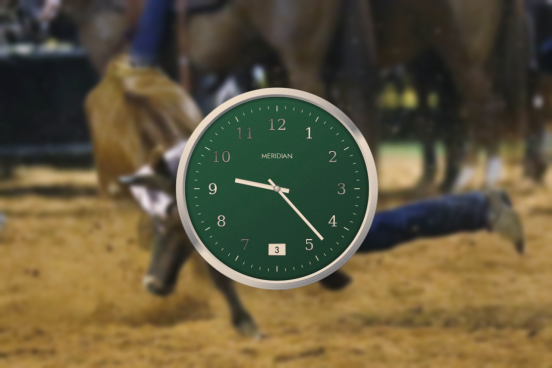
{"hour": 9, "minute": 23}
